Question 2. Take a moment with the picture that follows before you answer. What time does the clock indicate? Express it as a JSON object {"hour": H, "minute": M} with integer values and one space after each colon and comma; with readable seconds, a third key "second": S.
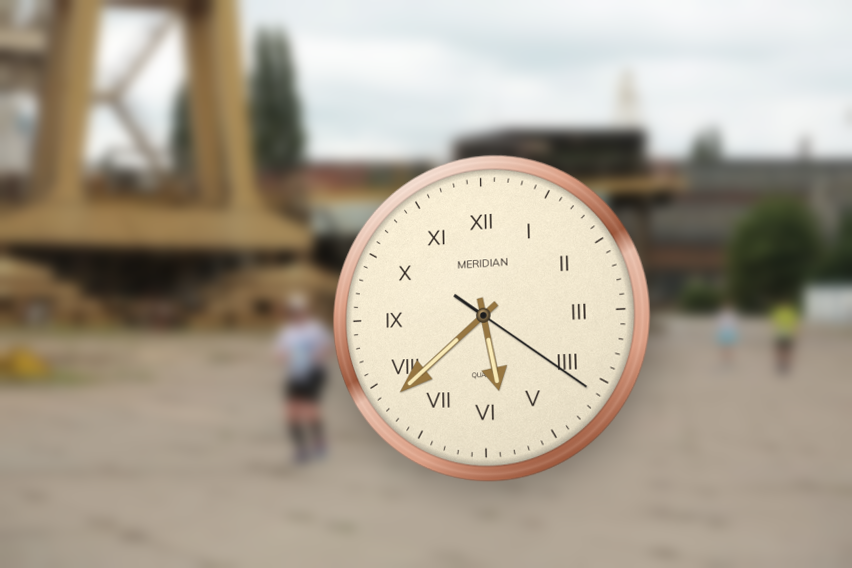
{"hour": 5, "minute": 38, "second": 21}
